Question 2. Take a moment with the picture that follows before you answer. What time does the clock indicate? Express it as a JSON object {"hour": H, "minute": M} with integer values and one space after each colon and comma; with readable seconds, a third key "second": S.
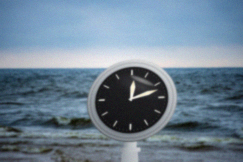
{"hour": 12, "minute": 12}
